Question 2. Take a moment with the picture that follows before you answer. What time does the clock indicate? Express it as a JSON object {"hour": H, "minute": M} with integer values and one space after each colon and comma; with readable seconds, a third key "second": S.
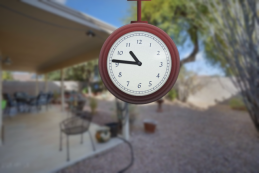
{"hour": 10, "minute": 46}
